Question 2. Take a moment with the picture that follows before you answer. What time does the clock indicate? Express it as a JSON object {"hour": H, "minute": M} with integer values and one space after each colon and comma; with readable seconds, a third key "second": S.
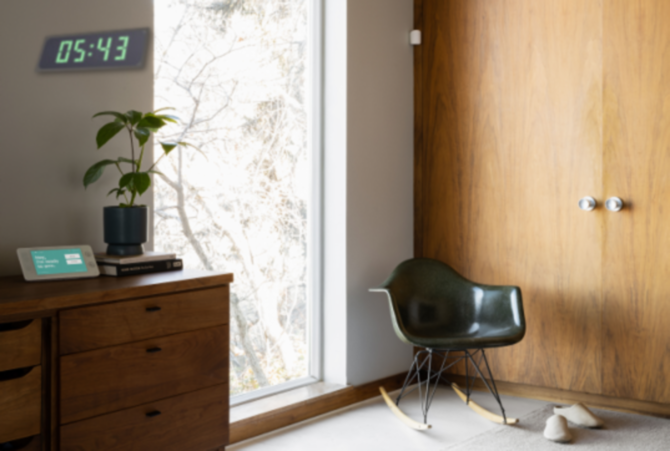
{"hour": 5, "minute": 43}
